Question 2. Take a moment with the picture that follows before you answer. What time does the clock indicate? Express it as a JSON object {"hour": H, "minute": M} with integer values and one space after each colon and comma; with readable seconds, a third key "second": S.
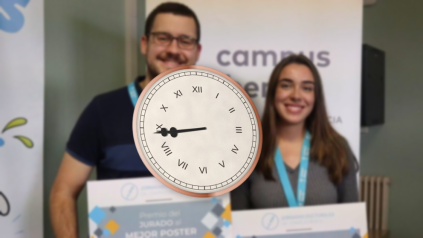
{"hour": 8, "minute": 44}
